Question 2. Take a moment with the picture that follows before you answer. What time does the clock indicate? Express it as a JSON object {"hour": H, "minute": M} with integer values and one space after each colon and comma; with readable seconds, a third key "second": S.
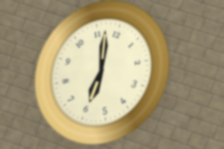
{"hour": 5, "minute": 57}
